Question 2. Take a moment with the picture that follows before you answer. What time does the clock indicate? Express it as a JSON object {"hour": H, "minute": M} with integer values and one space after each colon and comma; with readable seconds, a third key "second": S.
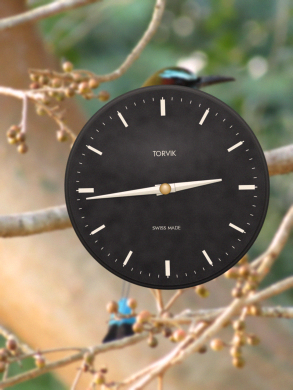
{"hour": 2, "minute": 44}
